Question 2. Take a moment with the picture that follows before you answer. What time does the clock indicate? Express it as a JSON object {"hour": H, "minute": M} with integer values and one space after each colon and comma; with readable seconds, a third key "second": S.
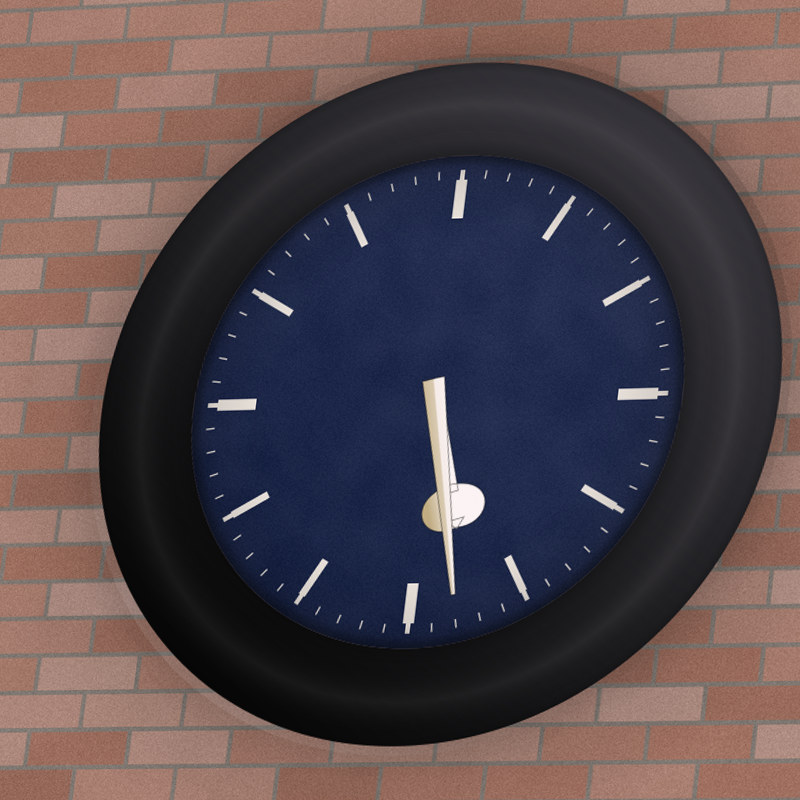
{"hour": 5, "minute": 28}
